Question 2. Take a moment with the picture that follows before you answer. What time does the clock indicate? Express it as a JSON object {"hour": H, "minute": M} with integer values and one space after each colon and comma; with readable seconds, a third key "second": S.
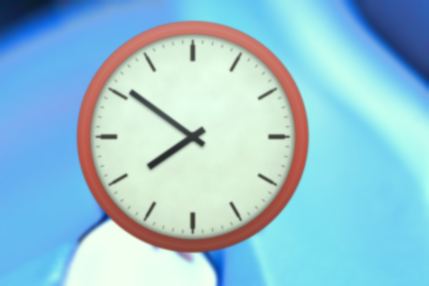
{"hour": 7, "minute": 51}
